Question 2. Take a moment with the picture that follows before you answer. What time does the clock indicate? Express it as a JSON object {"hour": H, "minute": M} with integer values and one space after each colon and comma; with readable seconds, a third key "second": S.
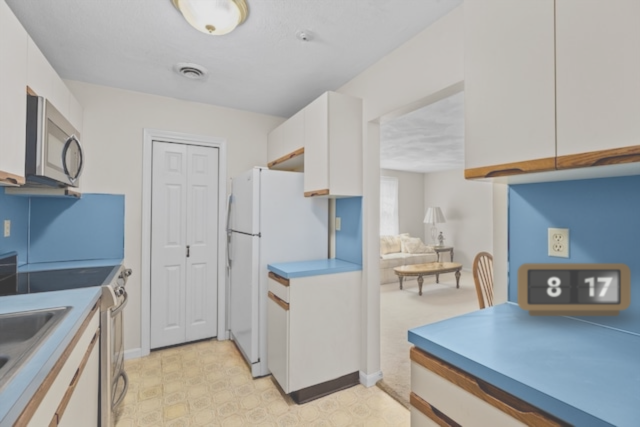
{"hour": 8, "minute": 17}
